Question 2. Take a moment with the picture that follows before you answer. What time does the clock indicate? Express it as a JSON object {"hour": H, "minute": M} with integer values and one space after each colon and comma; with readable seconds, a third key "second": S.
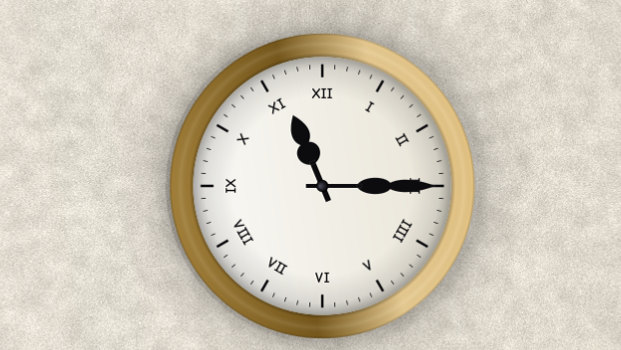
{"hour": 11, "minute": 15}
